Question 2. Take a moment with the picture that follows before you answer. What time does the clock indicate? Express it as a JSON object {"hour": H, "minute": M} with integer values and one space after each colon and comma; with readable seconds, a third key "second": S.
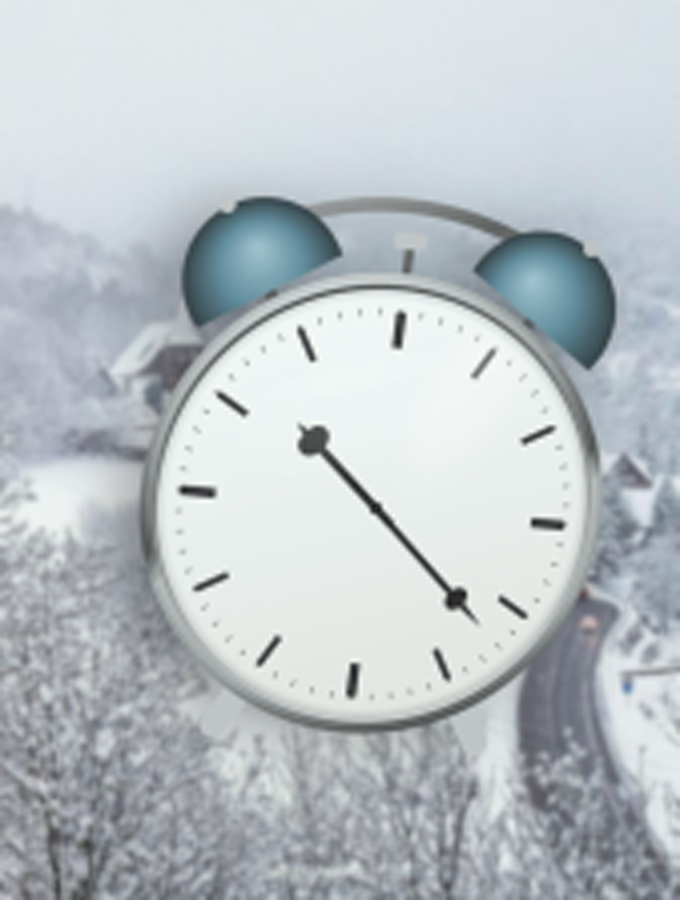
{"hour": 10, "minute": 22}
